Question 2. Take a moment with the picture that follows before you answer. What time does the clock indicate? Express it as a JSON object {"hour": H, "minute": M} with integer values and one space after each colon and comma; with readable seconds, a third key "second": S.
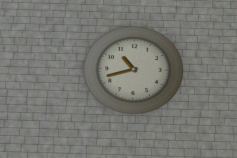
{"hour": 10, "minute": 42}
